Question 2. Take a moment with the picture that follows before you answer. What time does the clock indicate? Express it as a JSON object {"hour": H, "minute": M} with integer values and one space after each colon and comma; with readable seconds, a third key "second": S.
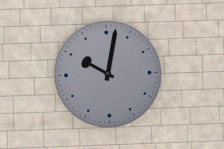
{"hour": 10, "minute": 2}
